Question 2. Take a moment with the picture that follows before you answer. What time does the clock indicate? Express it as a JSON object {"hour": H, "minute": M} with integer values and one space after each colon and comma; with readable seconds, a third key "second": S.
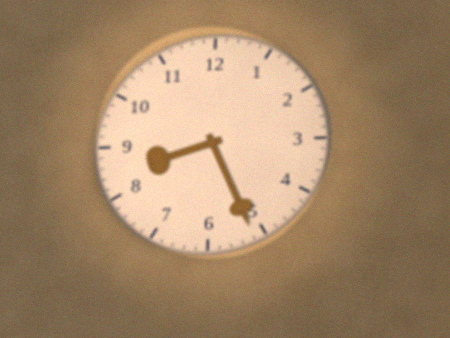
{"hour": 8, "minute": 26}
